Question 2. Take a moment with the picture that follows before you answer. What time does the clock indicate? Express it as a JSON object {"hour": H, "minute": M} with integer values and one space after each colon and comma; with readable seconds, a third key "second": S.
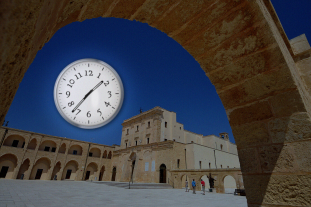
{"hour": 1, "minute": 37}
